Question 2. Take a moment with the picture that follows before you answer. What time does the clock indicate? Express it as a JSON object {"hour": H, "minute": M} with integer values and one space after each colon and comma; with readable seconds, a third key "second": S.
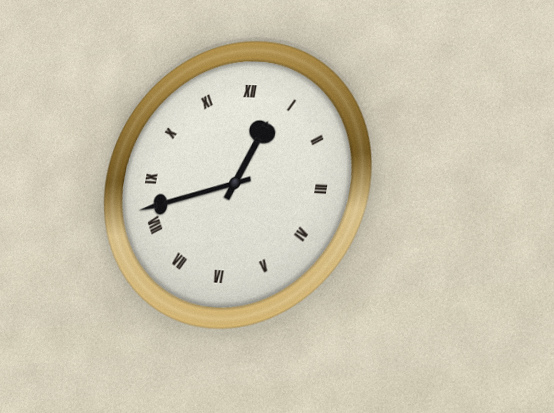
{"hour": 12, "minute": 42}
